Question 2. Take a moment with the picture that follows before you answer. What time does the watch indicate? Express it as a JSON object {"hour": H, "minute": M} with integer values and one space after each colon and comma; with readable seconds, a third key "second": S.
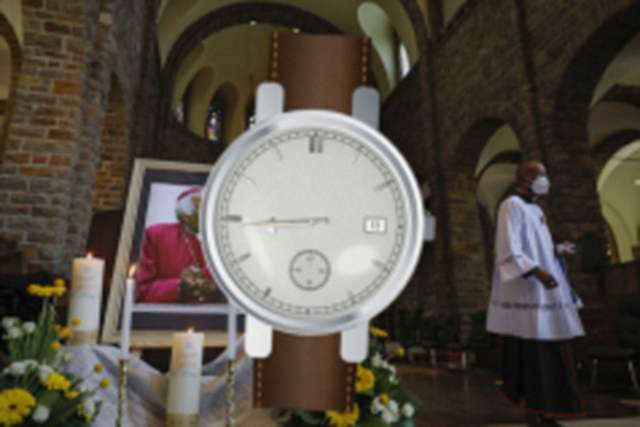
{"hour": 8, "minute": 44}
